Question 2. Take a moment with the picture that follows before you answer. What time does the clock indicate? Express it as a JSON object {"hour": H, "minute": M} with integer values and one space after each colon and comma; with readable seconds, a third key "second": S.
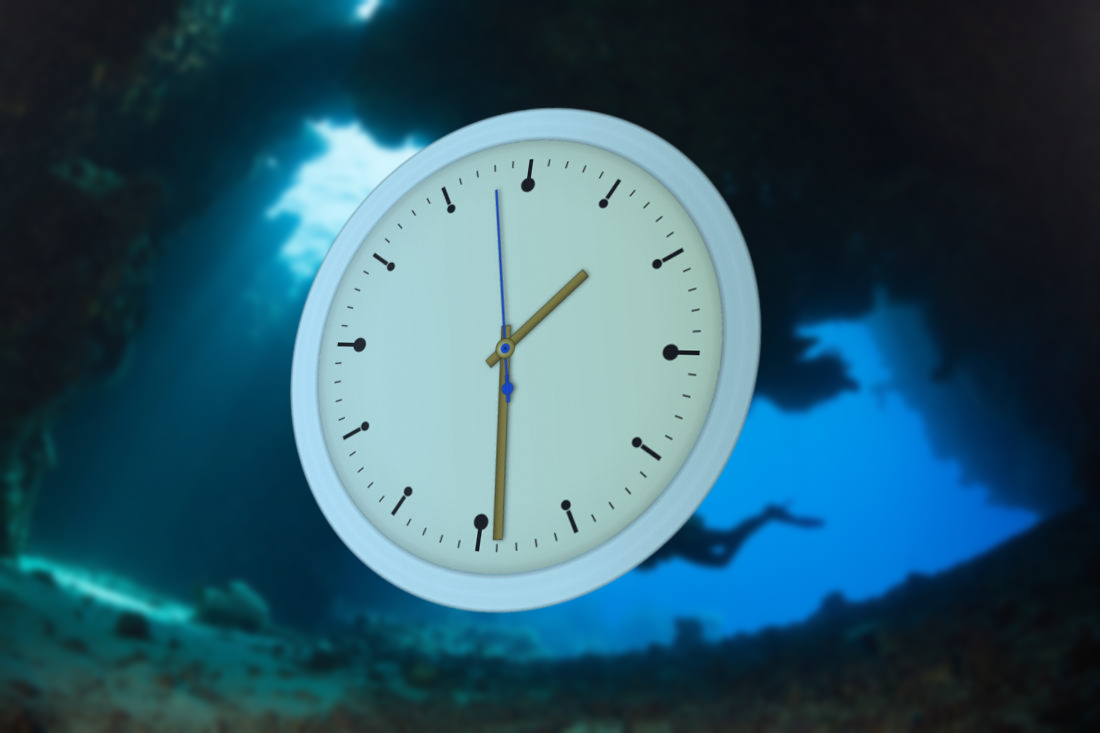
{"hour": 1, "minute": 28, "second": 58}
